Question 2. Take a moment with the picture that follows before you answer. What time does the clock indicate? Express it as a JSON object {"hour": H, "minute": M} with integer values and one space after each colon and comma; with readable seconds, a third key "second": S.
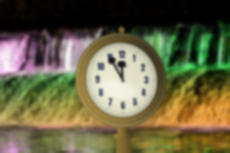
{"hour": 11, "minute": 55}
